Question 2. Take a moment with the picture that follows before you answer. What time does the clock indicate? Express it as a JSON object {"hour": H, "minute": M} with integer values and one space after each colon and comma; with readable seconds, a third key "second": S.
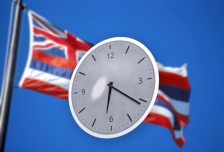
{"hour": 6, "minute": 21}
